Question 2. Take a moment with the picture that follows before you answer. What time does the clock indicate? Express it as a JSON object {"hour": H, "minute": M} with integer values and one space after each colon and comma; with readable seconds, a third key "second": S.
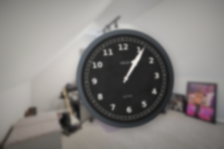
{"hour": 1, "minute": 6}
